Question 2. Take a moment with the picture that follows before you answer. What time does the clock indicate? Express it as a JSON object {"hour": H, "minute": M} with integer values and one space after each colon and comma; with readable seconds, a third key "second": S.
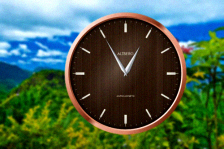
{"hour": 12, "minute": 55}
